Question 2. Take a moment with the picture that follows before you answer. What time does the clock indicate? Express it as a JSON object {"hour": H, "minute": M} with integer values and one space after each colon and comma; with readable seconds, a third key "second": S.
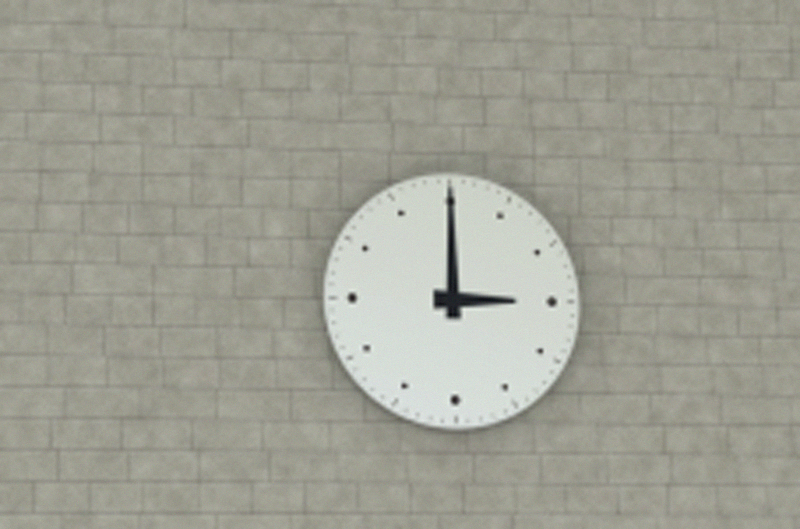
{"hour": 3, "minute": 0}
